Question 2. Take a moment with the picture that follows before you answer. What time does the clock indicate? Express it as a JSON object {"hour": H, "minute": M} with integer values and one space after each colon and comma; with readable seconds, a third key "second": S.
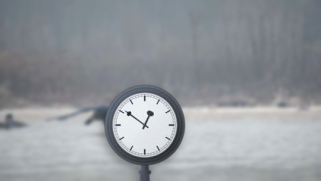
{"hour": 12, "minute": 51}
